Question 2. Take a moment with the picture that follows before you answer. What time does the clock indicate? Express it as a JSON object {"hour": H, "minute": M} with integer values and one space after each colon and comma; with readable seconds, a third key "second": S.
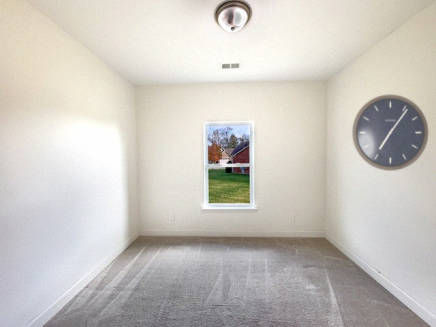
{"hour": 7, "minute": 6}
